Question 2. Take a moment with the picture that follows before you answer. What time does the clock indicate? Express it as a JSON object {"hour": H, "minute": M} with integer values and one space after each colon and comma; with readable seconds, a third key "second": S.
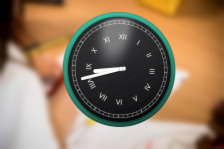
{"hour": 8, "minute": 42}
